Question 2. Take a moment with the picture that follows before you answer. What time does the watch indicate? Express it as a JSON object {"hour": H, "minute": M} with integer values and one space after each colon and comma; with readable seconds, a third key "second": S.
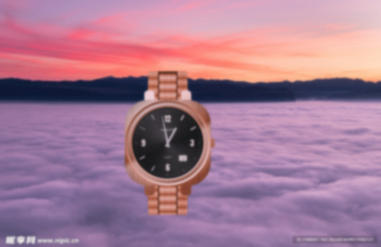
{"hour": 12, "minute": 58}
